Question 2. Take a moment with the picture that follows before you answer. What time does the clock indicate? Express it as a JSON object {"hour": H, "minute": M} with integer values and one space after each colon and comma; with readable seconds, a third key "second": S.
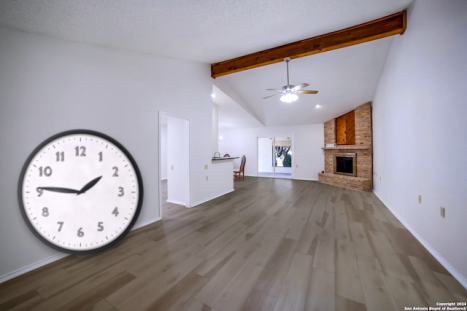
{"hour": 1, "minute": 46}
